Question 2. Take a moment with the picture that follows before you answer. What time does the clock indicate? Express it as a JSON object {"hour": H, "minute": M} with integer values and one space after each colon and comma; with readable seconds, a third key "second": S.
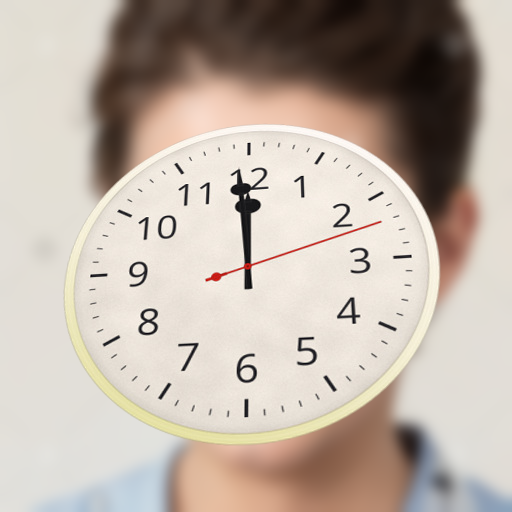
{"hour": 11, "minute": 59, "second": 12}
